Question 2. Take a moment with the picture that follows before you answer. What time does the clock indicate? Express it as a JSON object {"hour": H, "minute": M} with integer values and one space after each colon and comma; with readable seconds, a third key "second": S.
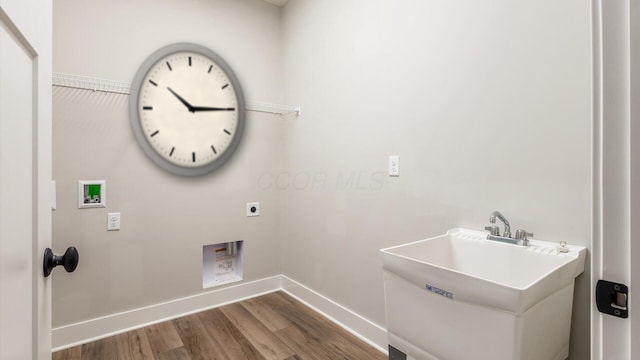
{"hour": 10, "minute": 15}
